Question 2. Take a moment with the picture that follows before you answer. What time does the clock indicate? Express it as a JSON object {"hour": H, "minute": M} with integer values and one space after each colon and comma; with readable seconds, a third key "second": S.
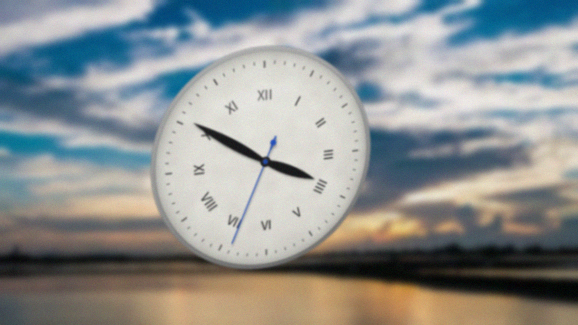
{"hour": 3, "minute": 50, "second": 34}
